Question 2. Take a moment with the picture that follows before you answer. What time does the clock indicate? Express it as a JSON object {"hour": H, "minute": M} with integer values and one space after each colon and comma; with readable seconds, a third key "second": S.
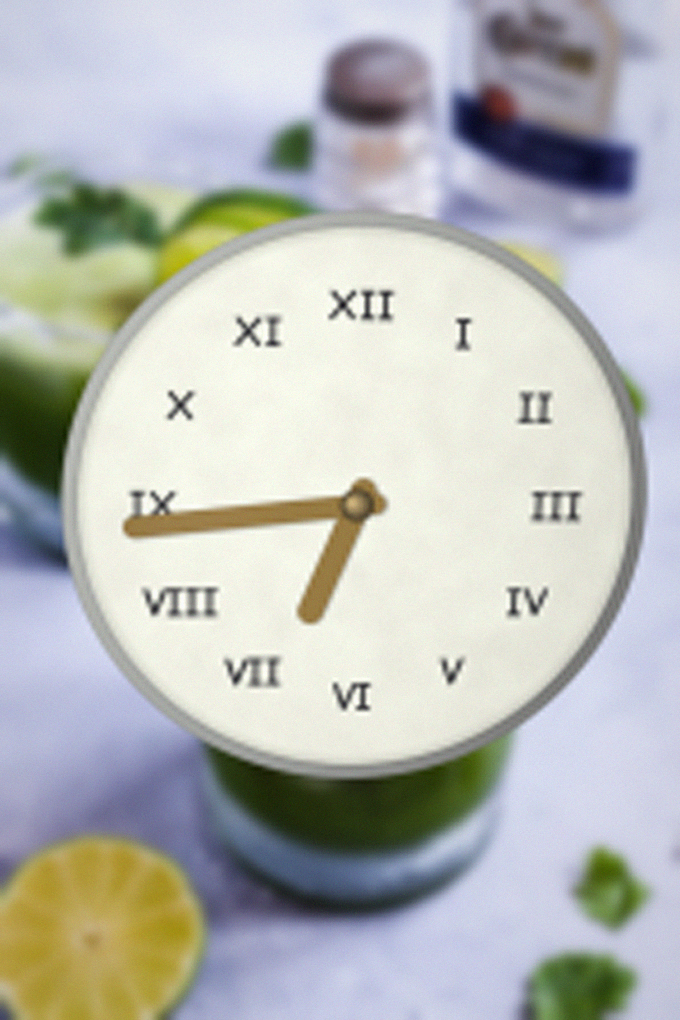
{"hour": 6, "minute": 44}
